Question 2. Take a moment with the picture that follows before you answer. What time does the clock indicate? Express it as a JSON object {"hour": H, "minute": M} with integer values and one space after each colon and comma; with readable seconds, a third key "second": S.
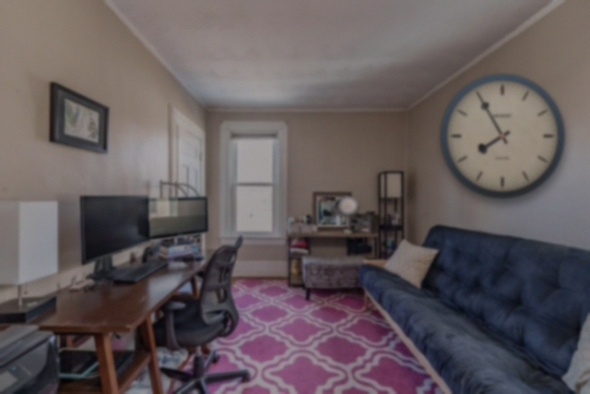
{"hour": 7, "minute": 55}
